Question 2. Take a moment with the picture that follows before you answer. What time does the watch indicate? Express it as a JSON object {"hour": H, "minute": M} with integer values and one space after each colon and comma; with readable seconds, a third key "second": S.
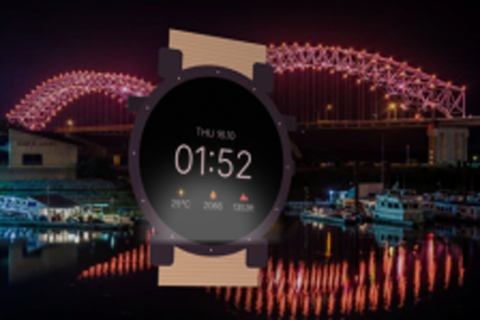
{"hour": 1, "minute": 52}
